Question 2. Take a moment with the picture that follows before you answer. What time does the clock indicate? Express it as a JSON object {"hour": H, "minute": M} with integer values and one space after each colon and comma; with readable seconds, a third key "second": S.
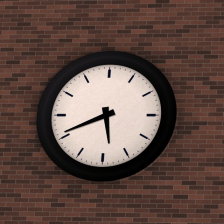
{"hour": 5, "minute": 41}
